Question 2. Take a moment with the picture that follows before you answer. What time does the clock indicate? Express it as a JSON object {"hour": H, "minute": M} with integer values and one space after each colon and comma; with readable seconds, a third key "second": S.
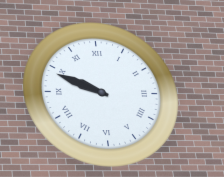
{"hour": 9, "minute": 49}
